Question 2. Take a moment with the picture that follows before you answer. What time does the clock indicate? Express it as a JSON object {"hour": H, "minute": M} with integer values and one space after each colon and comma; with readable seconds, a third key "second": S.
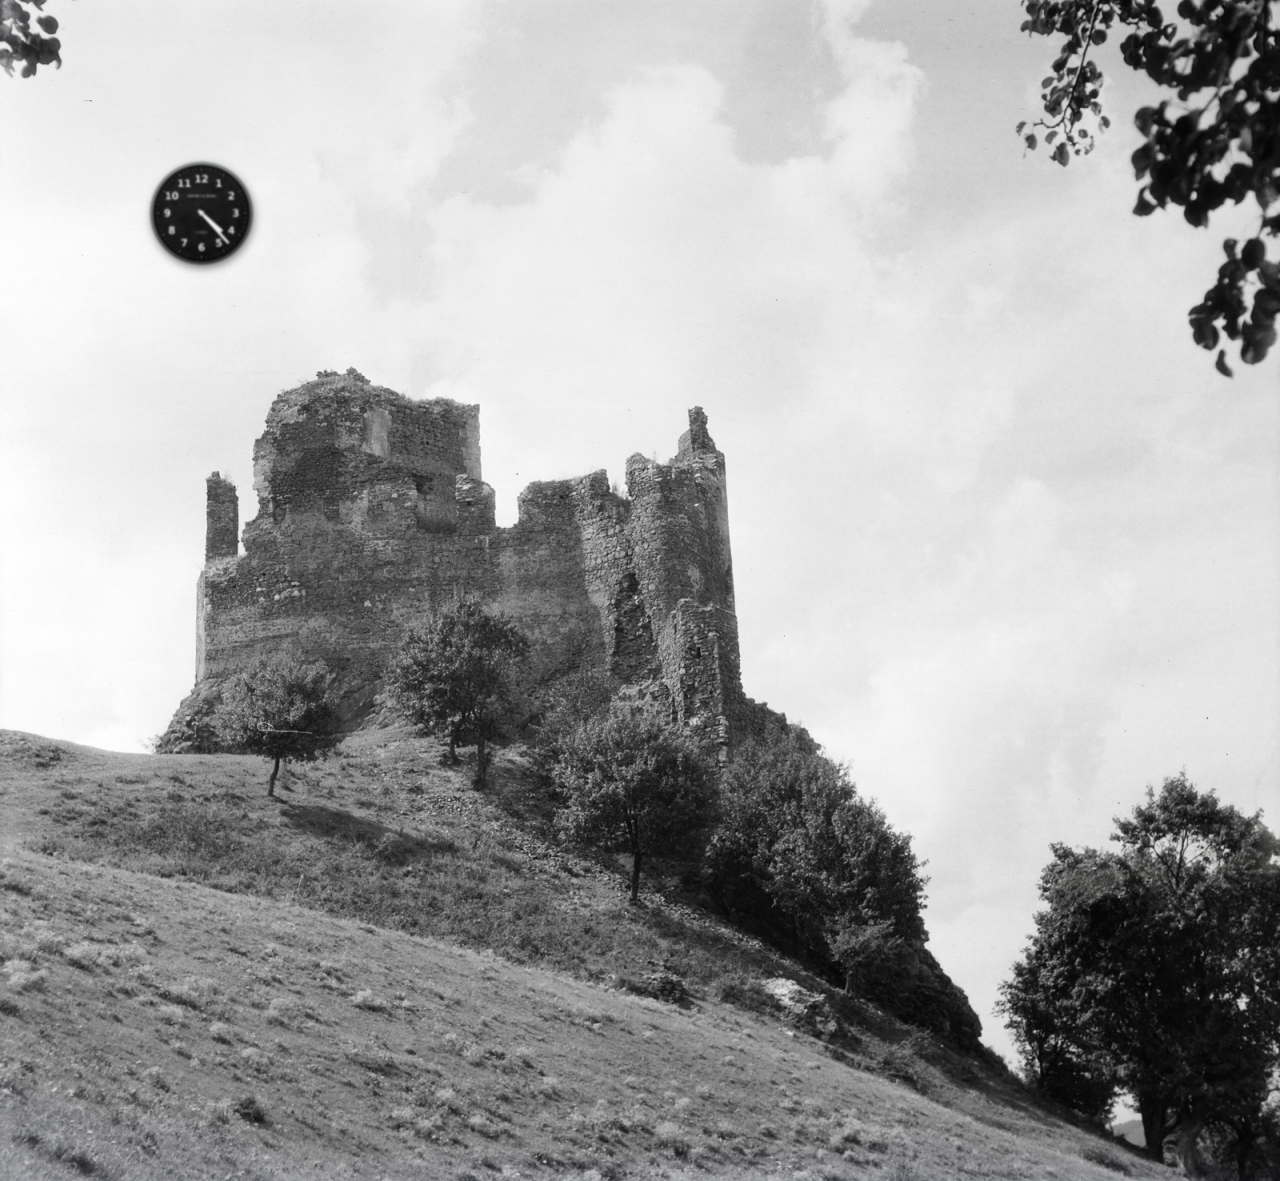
{"hour": 4, "minute": 23}
